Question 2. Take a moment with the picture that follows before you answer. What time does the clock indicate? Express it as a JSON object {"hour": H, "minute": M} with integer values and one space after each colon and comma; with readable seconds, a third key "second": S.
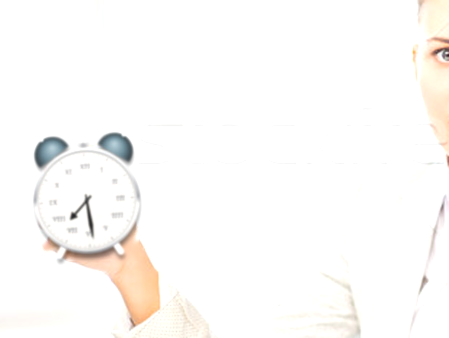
{"hour": 7, "minute": 29}
